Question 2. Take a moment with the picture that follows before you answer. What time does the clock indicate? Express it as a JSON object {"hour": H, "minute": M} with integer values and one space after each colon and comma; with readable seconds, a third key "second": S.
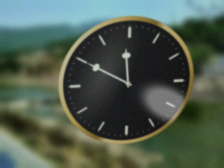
{"hour": 11, "minute": 50}
